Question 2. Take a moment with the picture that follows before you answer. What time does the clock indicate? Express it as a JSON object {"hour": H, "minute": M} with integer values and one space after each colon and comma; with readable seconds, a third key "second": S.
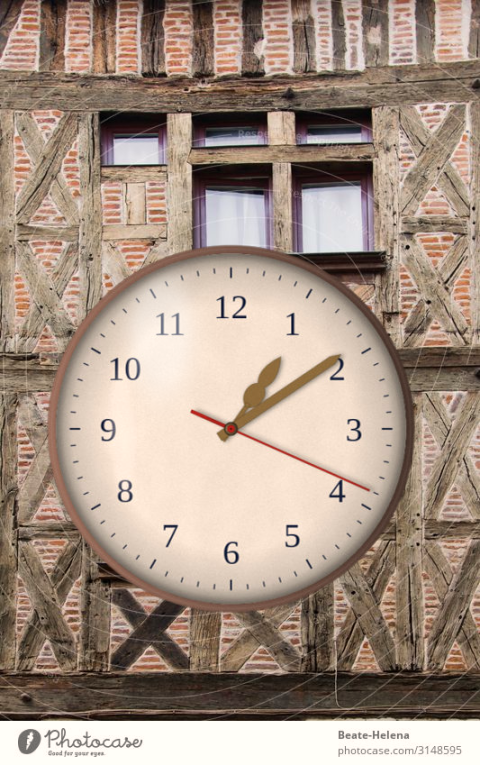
{"hour": 1, "minute": 9, "second": 19}
